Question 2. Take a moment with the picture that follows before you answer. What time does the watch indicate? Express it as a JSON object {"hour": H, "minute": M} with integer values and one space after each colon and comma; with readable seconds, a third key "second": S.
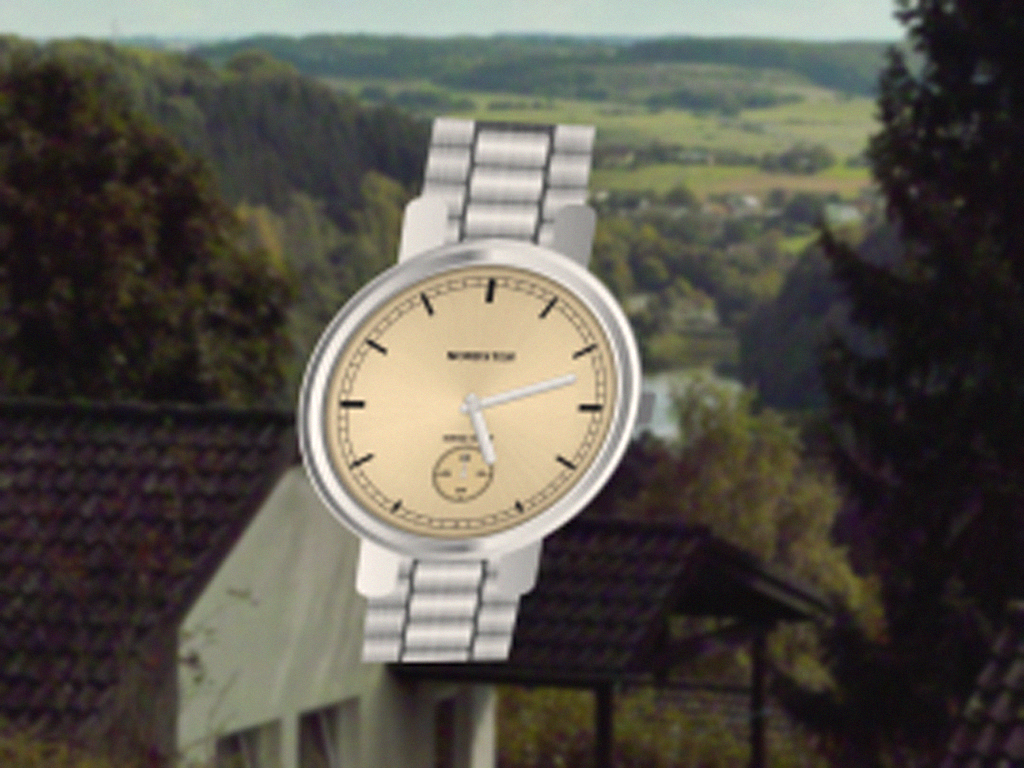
{"hour": 5, "minute": 12}
